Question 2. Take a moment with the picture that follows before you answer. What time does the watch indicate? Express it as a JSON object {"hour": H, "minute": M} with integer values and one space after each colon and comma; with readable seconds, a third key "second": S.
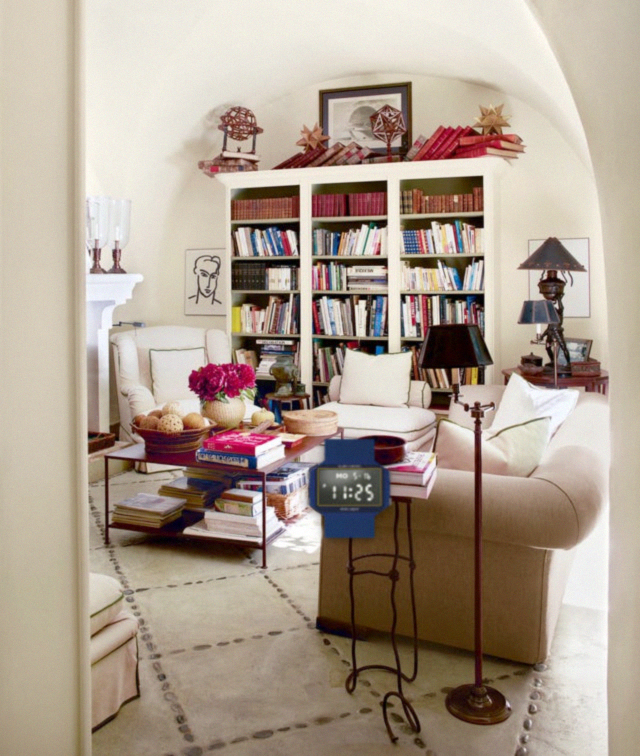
{"hour": 11, "minute": 25}
